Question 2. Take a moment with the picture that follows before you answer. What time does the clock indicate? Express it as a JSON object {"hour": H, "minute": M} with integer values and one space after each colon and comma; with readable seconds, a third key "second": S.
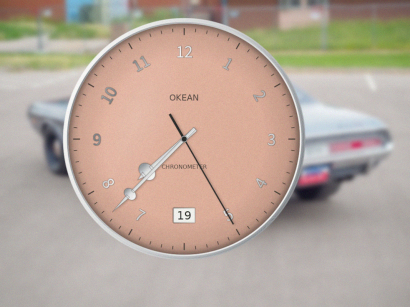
{"hour": 7, "minute": 37, "second": 25}
